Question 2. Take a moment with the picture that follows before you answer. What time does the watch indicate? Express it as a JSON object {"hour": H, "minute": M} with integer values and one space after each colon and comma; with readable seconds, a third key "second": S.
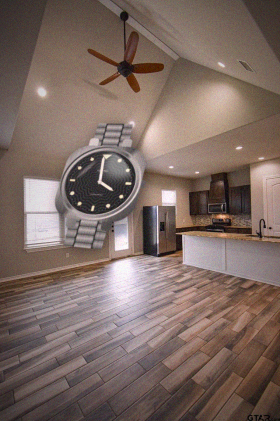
{"hour": 3, "minute": 59}
